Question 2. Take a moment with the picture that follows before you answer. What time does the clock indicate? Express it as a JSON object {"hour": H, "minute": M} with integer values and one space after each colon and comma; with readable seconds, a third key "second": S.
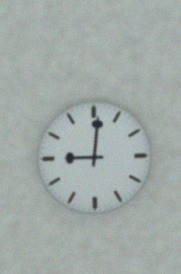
{"hour": 9, "minute": 1}
